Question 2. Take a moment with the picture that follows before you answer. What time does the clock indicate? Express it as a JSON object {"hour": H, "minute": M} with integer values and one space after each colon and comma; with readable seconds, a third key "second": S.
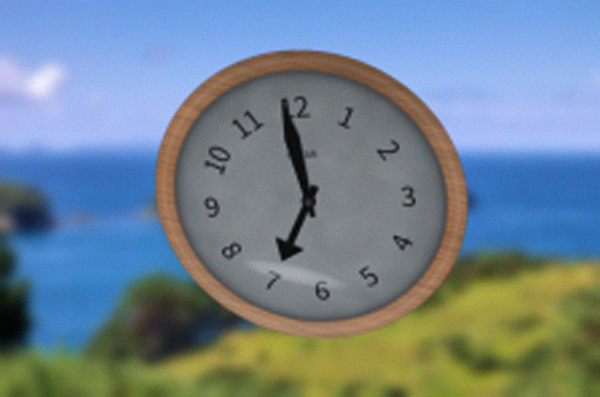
{"hour": 6, "minute": 59}
